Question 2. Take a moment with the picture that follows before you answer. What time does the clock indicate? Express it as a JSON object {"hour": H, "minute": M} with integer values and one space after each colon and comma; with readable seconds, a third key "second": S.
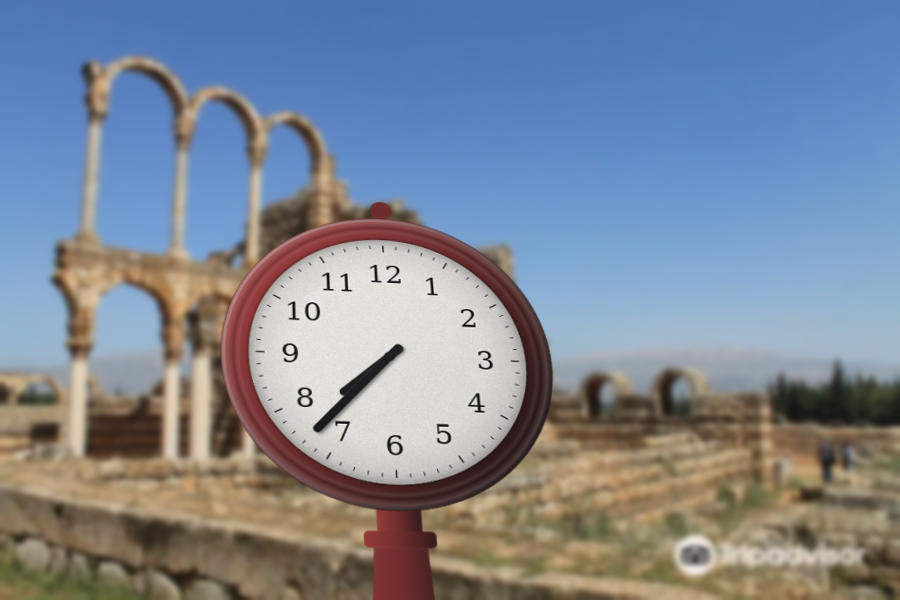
{"hour": 7, "minute": 37}
